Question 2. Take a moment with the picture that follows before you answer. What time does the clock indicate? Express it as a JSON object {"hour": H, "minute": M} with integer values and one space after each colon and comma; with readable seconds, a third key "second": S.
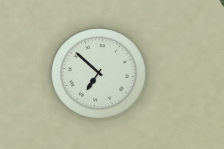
{"hour": 6, "minute": 51}
